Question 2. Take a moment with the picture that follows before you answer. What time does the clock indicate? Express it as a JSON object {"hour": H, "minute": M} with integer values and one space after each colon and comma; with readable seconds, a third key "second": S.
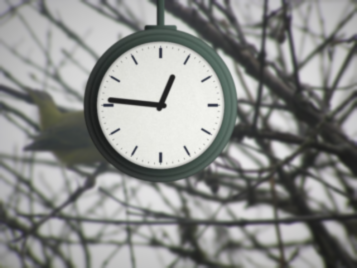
{"hour": 12, "minute": 46}
